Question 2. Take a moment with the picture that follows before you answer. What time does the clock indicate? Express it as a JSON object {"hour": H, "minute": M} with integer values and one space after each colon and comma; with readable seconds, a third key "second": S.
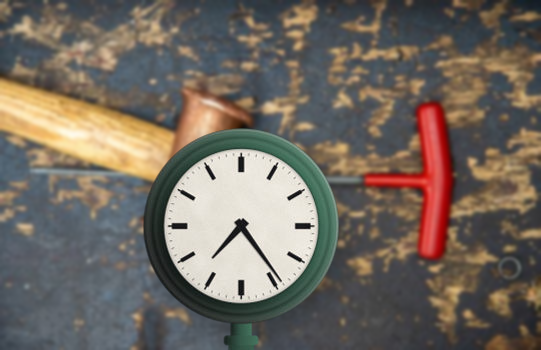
{"hour": 7, "minute": 24}
